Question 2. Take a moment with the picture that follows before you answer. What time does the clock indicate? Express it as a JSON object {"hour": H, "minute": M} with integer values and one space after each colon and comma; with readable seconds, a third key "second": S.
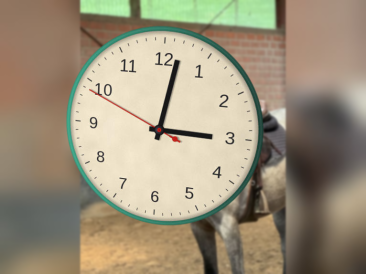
{"hour": 3, "minute": 1, "second": 49}
